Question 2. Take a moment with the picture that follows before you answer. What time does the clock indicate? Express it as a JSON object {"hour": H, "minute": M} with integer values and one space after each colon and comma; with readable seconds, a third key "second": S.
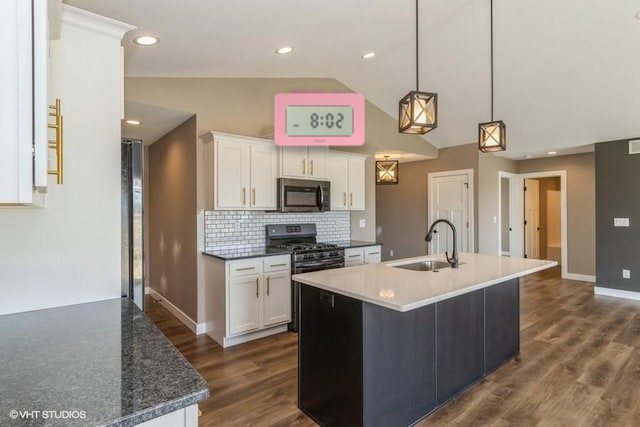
{"hour": 8, "minute": 2}
